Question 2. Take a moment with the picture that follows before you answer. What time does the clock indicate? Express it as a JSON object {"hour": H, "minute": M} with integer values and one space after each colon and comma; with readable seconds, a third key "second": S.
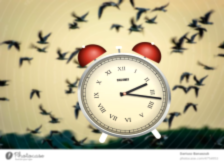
{"hour": 2, "minute": 17}
